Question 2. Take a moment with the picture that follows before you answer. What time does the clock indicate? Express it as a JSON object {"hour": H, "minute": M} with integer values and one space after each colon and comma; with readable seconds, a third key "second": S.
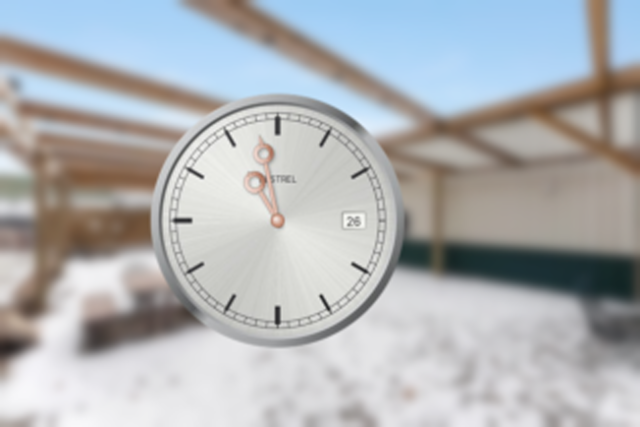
{"hour": 10, "minute": 58}
